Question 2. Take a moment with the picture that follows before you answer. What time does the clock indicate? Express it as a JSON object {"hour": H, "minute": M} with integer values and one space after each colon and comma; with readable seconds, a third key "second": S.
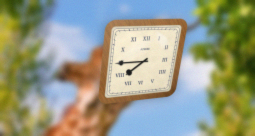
{"hour": 7, "minute": 45}
